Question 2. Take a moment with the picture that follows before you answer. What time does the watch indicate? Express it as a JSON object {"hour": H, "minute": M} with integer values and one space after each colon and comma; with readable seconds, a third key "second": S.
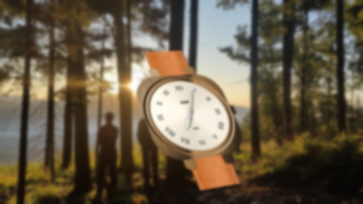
{"hour": 7, "minute": 4}
